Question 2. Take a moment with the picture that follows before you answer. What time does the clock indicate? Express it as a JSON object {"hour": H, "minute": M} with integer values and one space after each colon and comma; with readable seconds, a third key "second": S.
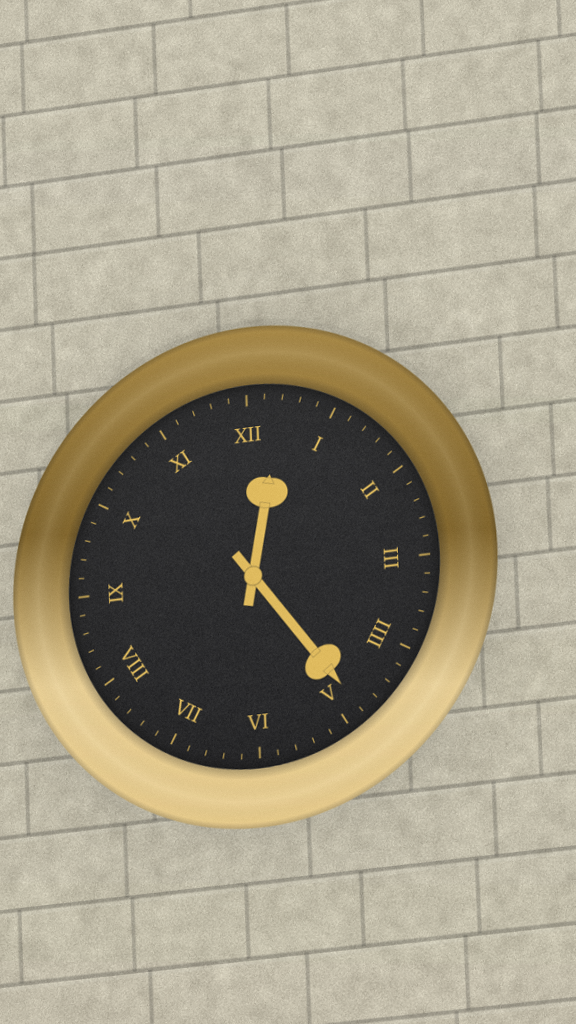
{"hour": 12, "minute": 24}
